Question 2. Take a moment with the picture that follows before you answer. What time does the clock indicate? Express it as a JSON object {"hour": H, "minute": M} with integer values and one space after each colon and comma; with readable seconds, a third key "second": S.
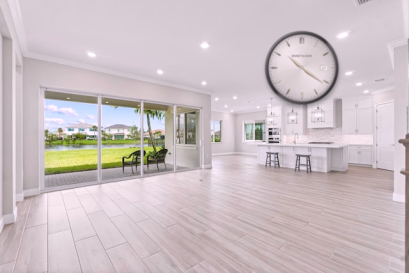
{"hour": 10, "minute": 21}
